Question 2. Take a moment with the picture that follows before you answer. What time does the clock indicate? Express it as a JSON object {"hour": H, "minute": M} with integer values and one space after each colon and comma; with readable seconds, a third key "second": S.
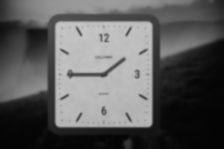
{"hour": 1, "minute": 45}
